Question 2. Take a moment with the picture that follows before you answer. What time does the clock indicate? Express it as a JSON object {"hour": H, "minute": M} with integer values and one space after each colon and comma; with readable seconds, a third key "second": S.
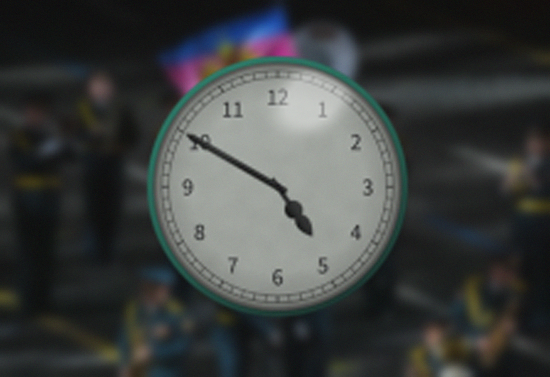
{"hour": 4, "minute": 50}
